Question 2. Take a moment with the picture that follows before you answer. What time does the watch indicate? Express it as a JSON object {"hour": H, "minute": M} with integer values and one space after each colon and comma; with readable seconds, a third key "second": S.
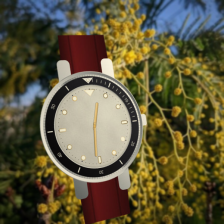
{"hour": 12, "minute": 31}
